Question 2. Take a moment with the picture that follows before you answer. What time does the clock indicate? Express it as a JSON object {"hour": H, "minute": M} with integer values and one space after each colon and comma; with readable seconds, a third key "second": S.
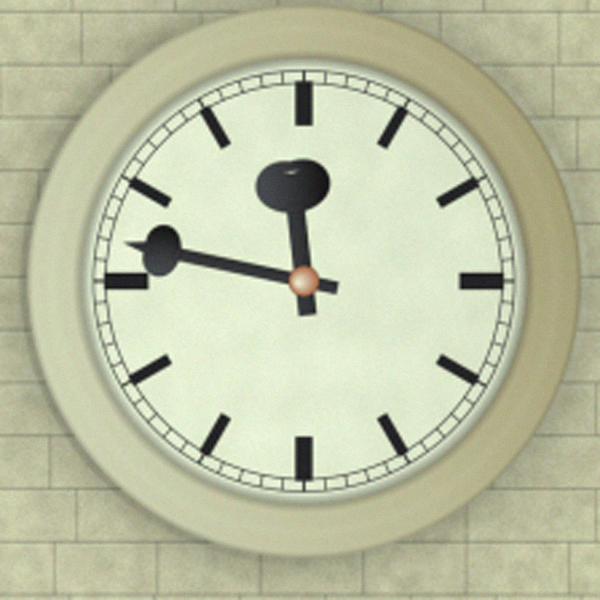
{"hour": 11, "minute": 47}
